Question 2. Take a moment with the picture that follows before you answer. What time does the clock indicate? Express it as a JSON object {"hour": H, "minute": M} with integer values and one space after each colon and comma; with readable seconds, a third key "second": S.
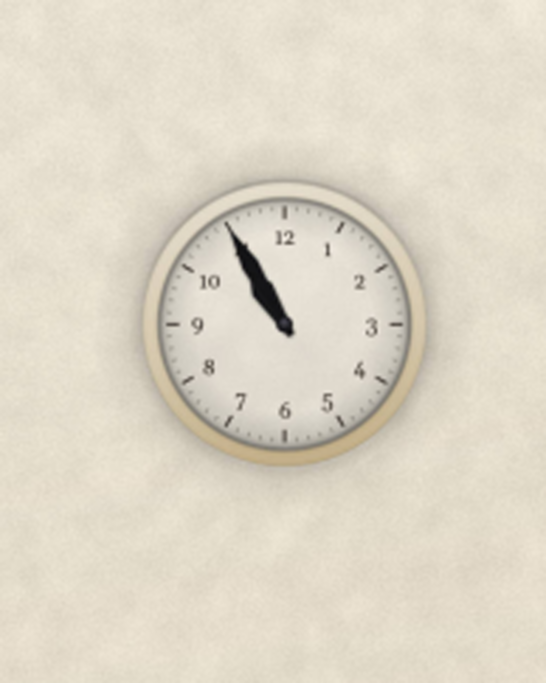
{"hour": 10, "minute": 55}
